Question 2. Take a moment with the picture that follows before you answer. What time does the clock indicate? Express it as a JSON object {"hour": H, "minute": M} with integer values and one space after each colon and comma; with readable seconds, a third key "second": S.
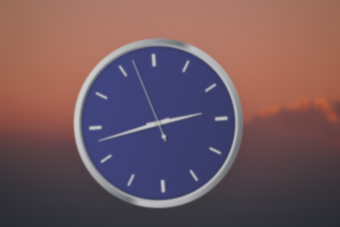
{"hour": 2, "minute": 42, "second": 57}
